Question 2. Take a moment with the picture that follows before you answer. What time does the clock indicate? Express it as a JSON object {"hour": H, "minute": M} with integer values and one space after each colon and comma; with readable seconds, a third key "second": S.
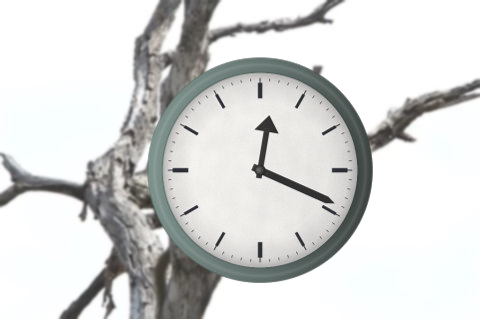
{"hour": 12, "minute": 19}
